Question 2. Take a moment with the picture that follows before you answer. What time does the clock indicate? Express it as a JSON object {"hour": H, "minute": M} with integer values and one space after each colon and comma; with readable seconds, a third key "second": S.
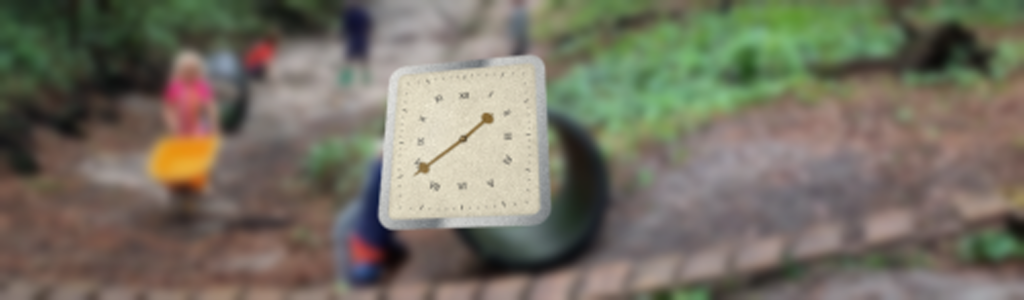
{"hour": 1, "minute": 39}
